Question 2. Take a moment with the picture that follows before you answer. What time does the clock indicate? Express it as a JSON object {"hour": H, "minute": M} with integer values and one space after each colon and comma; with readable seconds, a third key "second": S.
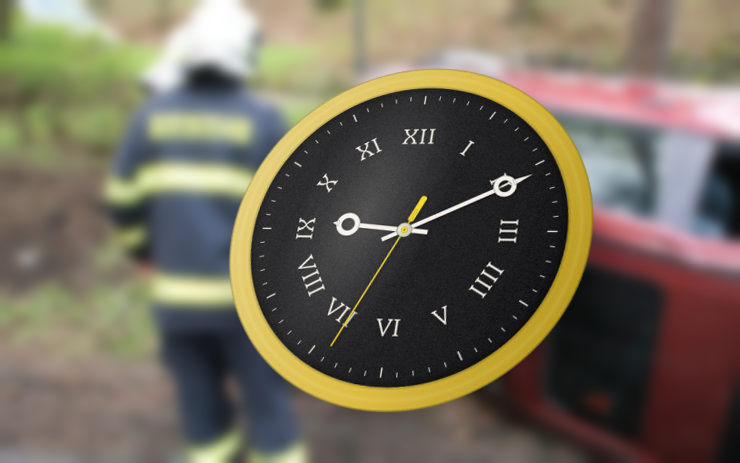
{"hour": 9, "minute": 10, "second": 34}
